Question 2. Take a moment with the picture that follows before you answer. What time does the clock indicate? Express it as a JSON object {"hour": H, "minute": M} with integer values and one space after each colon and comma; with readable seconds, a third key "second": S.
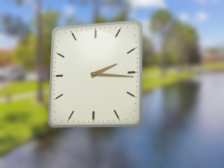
{"hour": 2, "minute": 16}
